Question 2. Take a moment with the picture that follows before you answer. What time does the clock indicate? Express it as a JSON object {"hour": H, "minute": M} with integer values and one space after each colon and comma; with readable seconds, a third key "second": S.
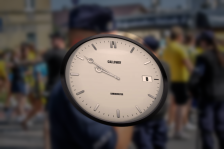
{"hour": 9, "minute": 51}
